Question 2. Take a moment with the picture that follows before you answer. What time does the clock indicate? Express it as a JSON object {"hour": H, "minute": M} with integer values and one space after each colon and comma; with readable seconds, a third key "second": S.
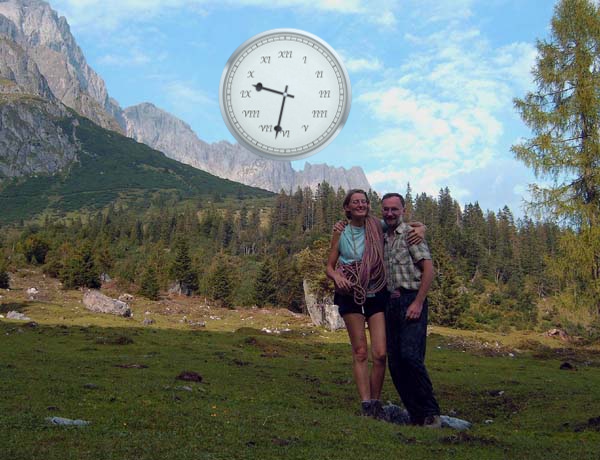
{"hour": 9, "minute": 32}
